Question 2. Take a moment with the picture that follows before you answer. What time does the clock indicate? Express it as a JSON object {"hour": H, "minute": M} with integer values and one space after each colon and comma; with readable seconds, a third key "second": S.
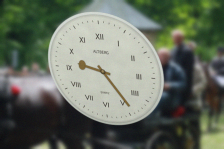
{"hour": 9, "minute": 24}
